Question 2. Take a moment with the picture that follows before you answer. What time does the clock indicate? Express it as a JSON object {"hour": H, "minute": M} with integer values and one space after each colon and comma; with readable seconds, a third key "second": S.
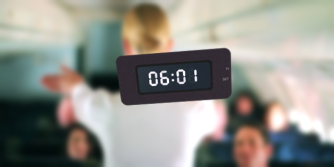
{"hour": 6, "minute": 1}
